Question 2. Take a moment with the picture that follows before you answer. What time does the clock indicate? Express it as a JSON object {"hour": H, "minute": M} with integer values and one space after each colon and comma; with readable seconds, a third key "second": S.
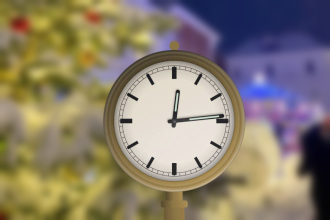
{"hour": 12, "minute": 14}
